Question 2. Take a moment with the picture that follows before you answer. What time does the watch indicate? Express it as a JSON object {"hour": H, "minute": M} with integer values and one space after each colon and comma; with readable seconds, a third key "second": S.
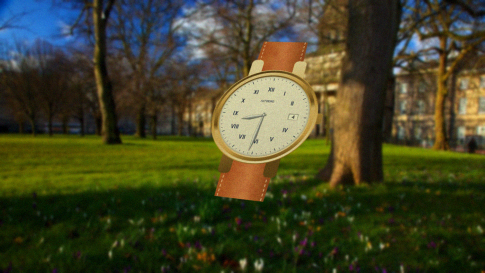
{"hour": 8, "minute": 31}
